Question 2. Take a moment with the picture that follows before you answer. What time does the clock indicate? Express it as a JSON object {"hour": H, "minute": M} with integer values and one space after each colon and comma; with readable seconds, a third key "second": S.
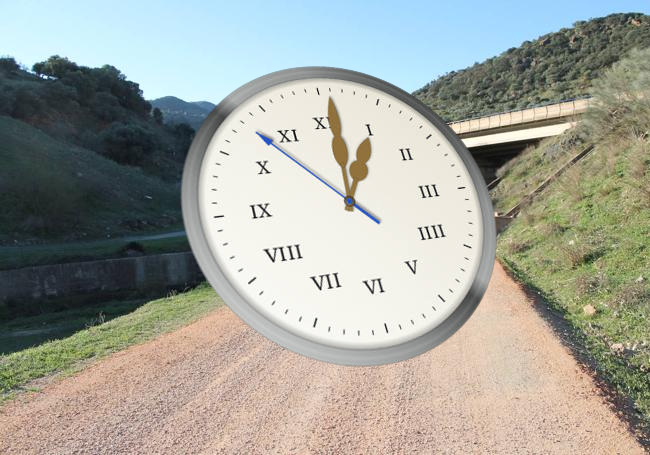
{"hour": 1, "minute": 0, "second": 53}
